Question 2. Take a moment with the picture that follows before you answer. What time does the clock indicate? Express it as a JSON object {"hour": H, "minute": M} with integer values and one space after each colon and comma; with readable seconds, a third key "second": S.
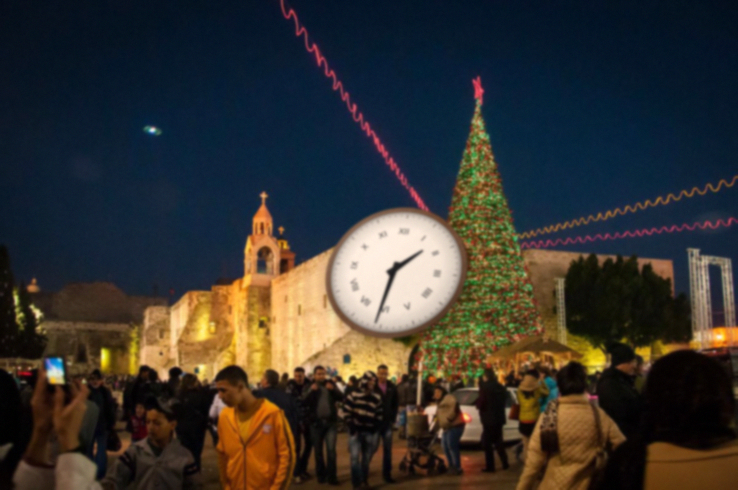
{"hour": 1, "minute": 31}
